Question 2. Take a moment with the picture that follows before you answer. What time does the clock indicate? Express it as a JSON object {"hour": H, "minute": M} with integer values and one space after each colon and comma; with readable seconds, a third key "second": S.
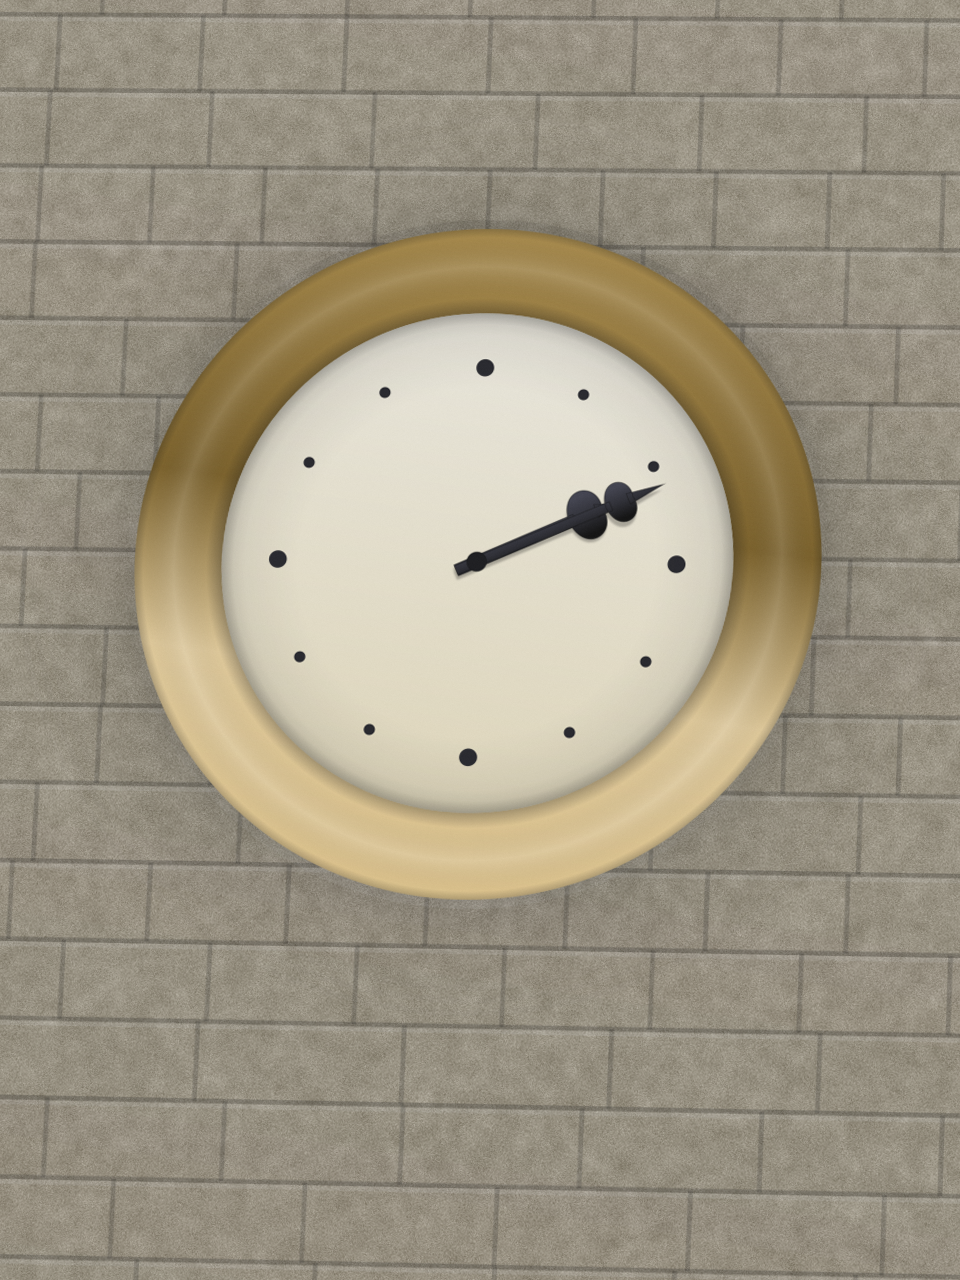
{"hour": 2, "minute": 11}
